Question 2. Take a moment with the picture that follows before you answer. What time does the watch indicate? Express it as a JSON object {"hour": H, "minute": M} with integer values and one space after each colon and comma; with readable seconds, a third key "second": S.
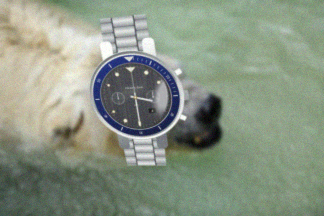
{"hour": 3, "minute": 30}
